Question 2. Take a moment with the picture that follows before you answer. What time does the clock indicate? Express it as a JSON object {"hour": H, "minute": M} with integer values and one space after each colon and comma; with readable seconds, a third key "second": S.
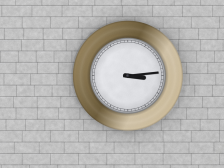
{"hour": 3, "minute": 14}
